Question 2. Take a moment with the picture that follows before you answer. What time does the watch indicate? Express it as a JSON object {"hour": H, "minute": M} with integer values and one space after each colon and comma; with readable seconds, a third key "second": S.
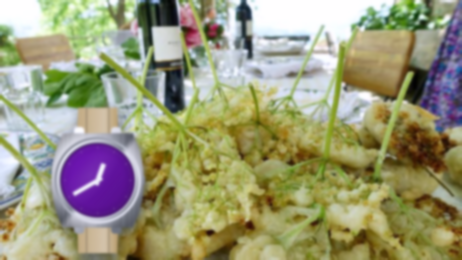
{"hour": 12, "minute": 40}
